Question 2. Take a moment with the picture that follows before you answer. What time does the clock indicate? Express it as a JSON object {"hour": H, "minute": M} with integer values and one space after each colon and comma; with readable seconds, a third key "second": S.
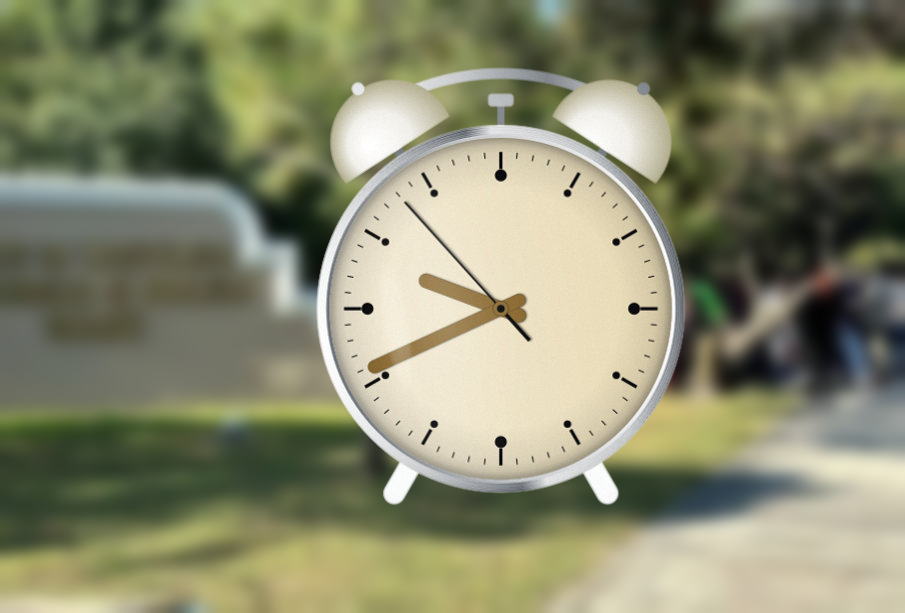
{"hour": 9, "minute": 40, "second": 53}
